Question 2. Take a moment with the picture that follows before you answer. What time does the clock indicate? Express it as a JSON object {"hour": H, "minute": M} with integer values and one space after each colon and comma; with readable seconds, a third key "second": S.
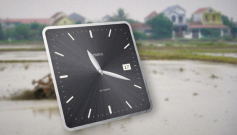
{"hour": 11, "minute": 19}
